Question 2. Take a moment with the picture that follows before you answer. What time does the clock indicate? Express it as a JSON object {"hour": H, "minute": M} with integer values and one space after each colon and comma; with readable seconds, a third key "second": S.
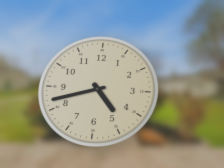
{"hour": 4, "minute": 42}
